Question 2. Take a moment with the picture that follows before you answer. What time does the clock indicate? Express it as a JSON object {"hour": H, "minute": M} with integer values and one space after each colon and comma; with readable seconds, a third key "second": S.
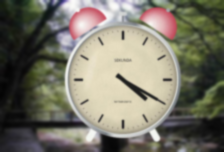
{"hour": 4, "minute": 20}
